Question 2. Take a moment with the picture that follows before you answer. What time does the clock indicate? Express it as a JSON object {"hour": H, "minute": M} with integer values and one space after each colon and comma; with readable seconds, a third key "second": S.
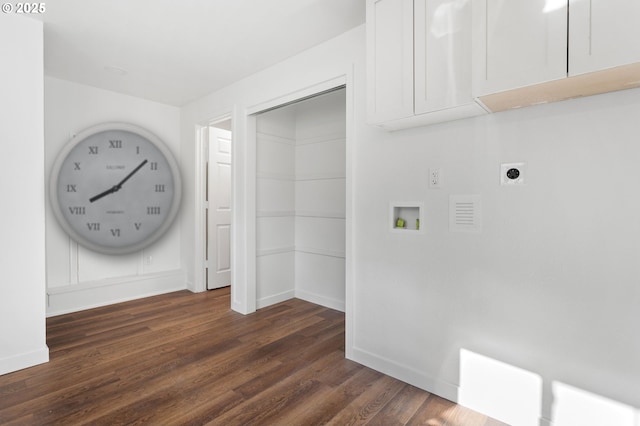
{"hour": 8, "minute": 8}
